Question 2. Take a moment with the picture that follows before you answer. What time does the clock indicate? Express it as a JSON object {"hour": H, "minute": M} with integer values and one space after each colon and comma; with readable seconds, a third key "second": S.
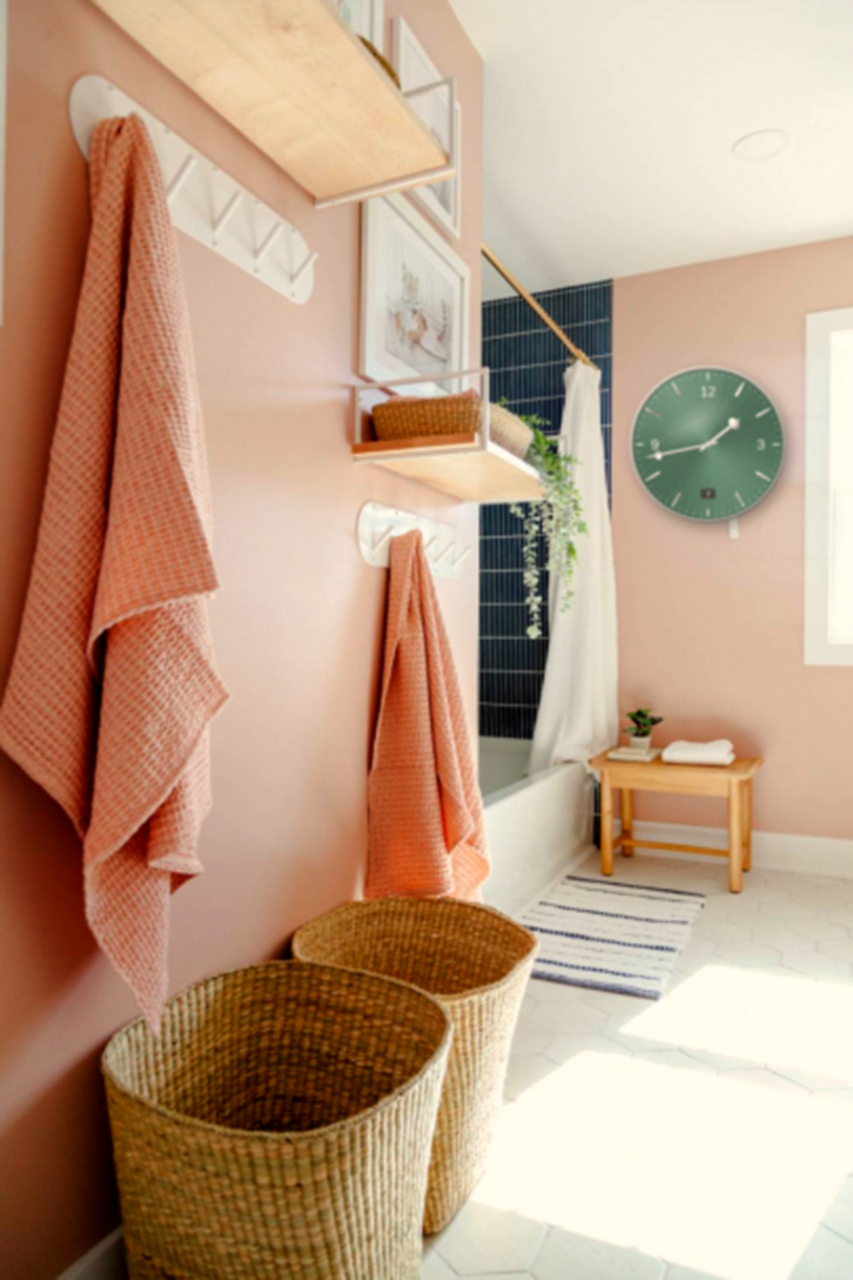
{"hour": 1, "minute": 43}
